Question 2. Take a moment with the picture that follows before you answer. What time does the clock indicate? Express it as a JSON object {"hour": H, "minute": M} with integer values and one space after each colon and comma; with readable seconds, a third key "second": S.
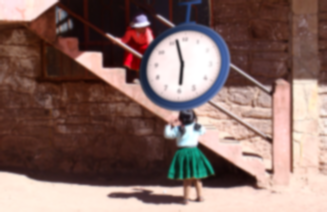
{"hour": 5, "minute": 57}
